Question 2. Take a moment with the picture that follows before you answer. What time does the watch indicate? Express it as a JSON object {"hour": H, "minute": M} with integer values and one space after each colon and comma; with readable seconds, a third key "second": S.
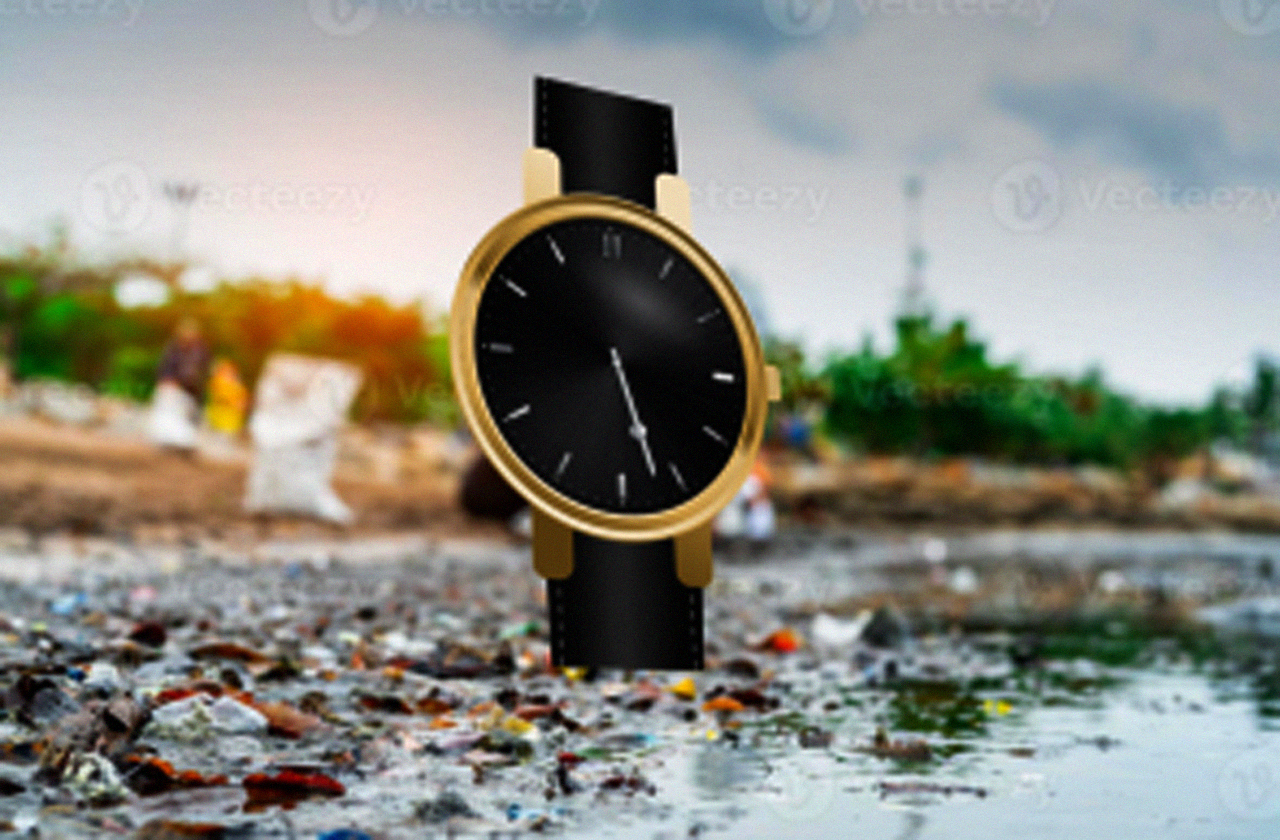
{"hour": 5, "minute": 27}
